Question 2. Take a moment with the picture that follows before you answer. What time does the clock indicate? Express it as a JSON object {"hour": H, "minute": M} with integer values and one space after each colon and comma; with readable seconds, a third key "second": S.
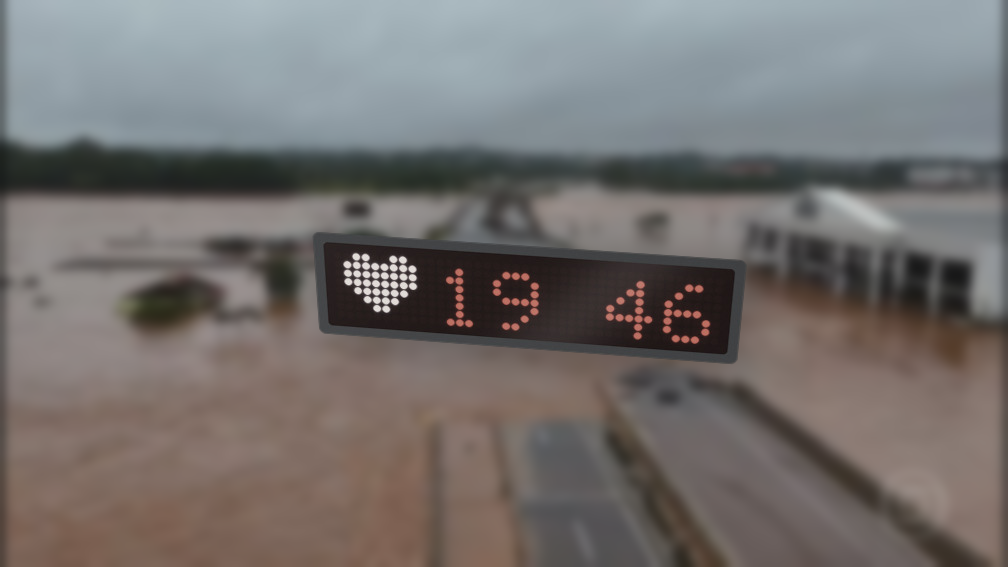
{"hour": 19, "minute": 46}
